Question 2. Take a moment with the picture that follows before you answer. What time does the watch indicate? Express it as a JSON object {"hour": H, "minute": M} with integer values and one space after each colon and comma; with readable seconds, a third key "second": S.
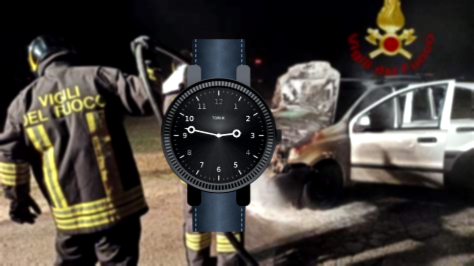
{"hour": 2, "minute": 47}
